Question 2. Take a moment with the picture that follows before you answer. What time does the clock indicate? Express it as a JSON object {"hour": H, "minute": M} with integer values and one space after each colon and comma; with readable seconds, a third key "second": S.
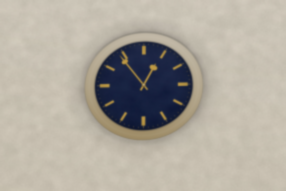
{"hour": 12, "minute": 54}
